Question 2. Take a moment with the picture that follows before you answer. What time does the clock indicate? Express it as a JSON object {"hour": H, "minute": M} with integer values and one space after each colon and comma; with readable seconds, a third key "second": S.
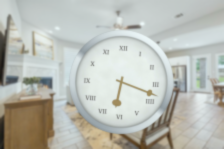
{"hour": 6, "minute": 18}
